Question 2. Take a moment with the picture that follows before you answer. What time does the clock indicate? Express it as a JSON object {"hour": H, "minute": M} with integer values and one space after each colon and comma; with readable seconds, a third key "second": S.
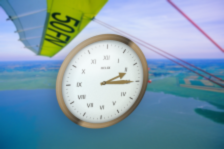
{"hour": 2, "minute": 15}
